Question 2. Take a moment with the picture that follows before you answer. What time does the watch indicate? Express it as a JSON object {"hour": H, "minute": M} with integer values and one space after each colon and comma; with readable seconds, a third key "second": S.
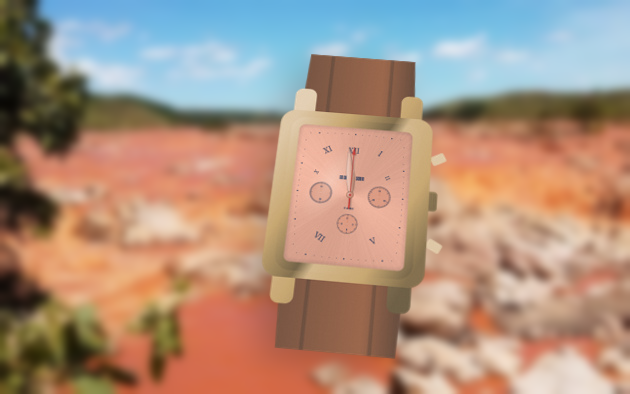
{"hour": 11, "minute": 59}
